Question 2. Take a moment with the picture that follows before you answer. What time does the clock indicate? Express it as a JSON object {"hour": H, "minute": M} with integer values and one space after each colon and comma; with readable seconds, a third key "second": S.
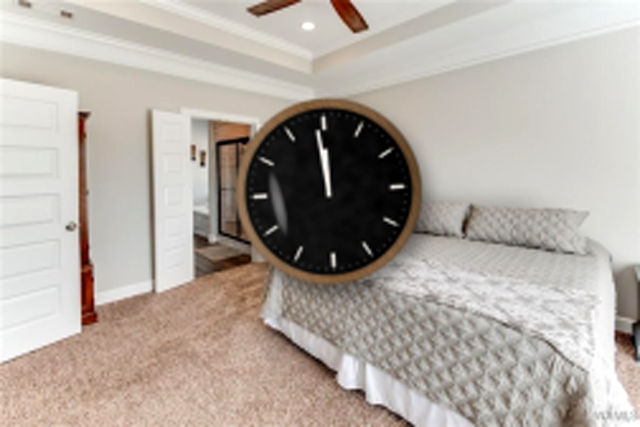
{"hour": 11, "minute": 59}
